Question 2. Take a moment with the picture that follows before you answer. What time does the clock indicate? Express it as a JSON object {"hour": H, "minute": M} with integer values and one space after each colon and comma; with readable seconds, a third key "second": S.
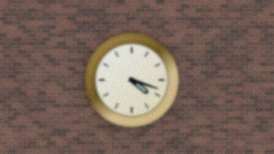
{"hour": 4, "minute": 18}
